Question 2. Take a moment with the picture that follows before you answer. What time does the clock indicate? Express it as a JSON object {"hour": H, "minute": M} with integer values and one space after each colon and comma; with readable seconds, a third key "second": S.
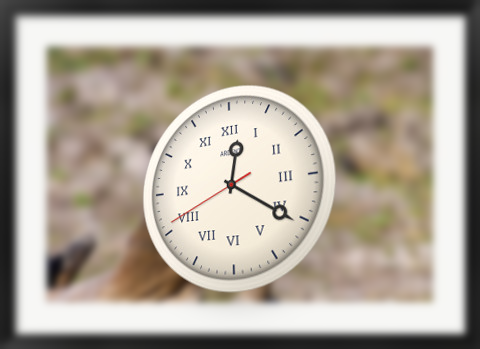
{"hour": 12, "minute": 20, "second": 41}
